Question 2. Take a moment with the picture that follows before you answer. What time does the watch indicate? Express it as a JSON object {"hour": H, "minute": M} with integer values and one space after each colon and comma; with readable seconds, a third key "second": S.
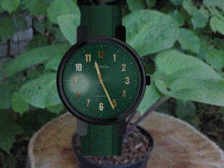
{"hour": 11, "minute": 26}
